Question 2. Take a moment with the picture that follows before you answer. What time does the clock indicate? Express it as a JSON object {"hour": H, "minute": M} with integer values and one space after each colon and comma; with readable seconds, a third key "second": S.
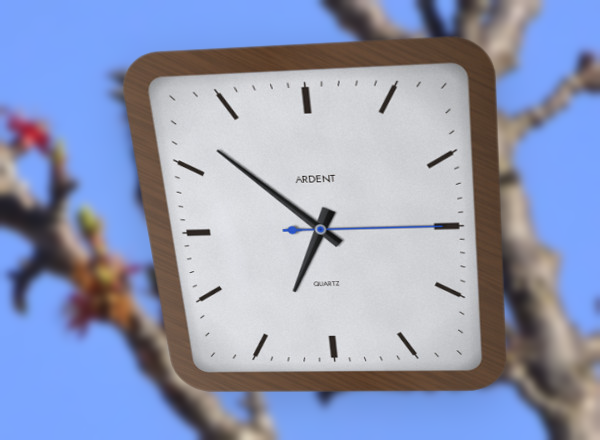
{"hour": 6, "minute": 52, "second": 15}
